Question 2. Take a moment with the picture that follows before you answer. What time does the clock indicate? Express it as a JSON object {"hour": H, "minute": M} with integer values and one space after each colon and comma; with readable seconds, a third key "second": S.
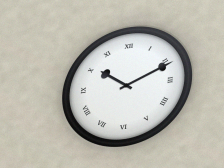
{"hour": 10, "minute": 11}
